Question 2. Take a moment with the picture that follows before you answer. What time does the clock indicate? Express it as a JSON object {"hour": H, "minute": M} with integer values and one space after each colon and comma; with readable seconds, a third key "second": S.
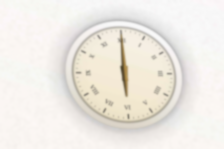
{"hour": 6, "minute": 0}
